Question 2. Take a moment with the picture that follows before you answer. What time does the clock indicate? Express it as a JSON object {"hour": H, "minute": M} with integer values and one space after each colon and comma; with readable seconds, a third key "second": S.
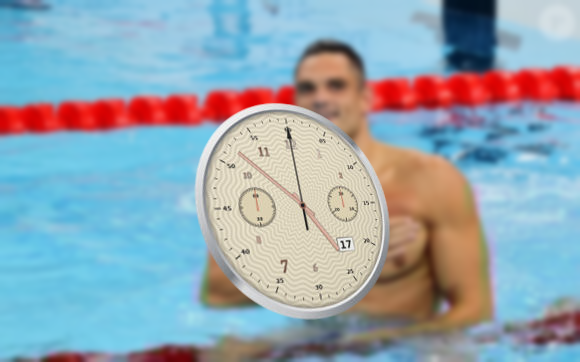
{"hour": 4, "minute": 52}
